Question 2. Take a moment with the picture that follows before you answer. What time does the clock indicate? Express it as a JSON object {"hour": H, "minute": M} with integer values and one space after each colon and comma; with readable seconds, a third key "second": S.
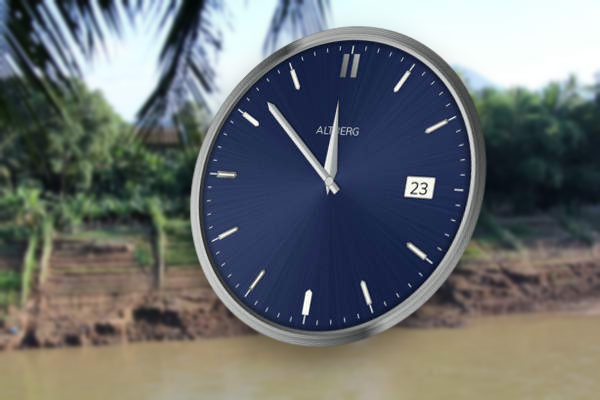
{"hour": 11, "minute": 52}
